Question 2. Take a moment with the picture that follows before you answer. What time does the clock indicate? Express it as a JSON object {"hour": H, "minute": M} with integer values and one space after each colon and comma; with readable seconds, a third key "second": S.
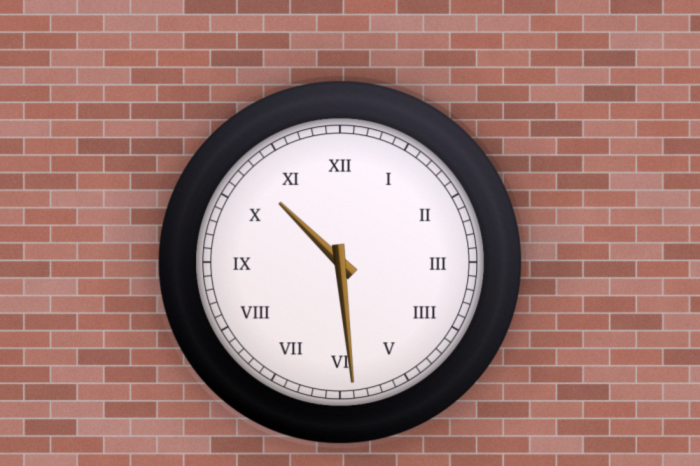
{"hour": 10, "minute": 29}
